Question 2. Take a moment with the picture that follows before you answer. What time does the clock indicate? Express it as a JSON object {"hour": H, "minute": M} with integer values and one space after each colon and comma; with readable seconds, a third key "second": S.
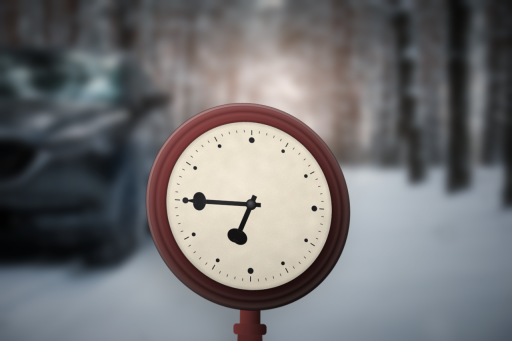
{"hour": 6, "minute": 45}
